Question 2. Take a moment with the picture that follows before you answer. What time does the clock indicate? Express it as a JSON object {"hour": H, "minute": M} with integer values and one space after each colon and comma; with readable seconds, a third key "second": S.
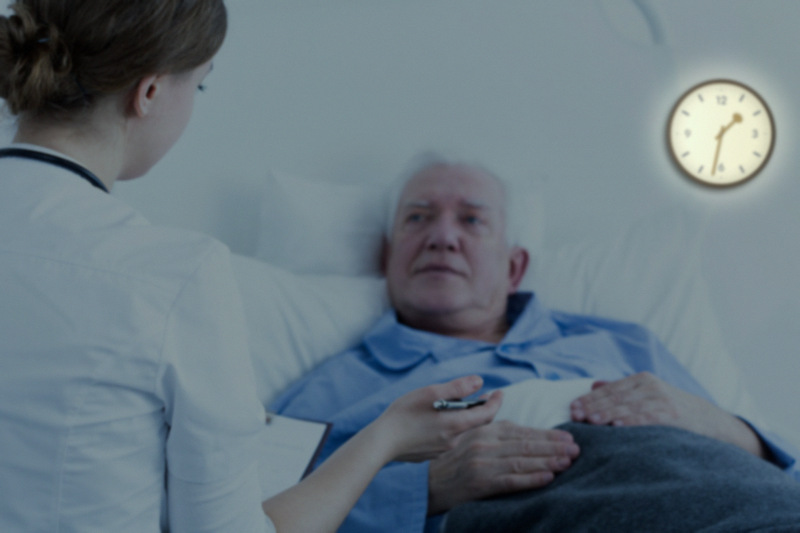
{"hour": 1, "minute": 32}
